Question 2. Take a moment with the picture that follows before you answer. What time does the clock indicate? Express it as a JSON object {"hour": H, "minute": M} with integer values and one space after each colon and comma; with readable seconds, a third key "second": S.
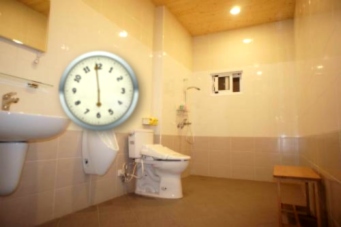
{"hour": 5, "minute": 59}
